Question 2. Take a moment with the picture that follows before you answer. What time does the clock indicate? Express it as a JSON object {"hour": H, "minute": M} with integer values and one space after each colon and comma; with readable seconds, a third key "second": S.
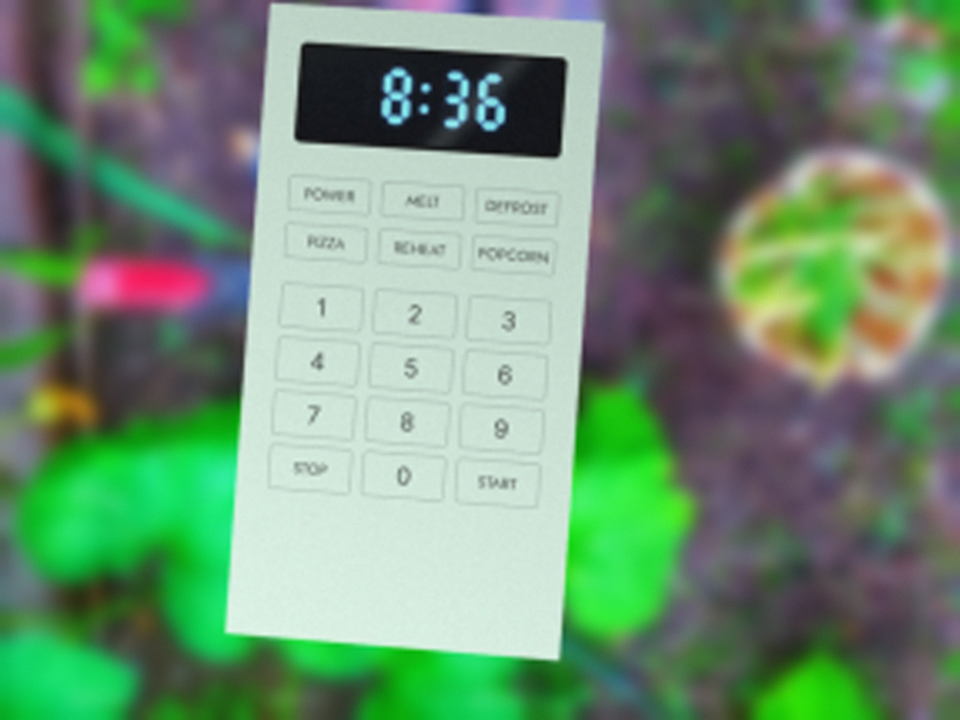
{"hour": 8, "minute": 36}
